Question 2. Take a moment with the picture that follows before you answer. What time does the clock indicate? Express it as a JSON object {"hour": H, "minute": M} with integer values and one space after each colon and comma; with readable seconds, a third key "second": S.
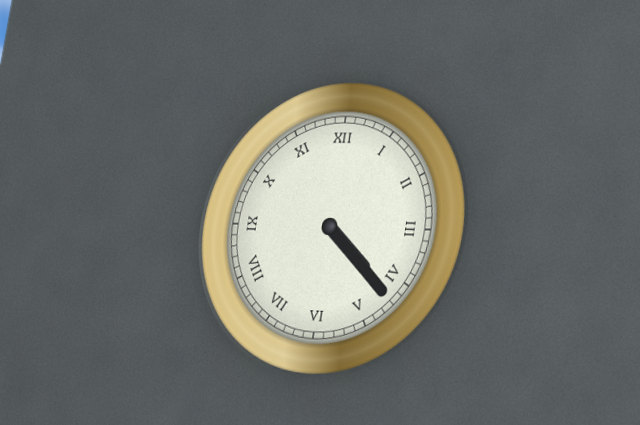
{"hour": 4, "minute": 22}
